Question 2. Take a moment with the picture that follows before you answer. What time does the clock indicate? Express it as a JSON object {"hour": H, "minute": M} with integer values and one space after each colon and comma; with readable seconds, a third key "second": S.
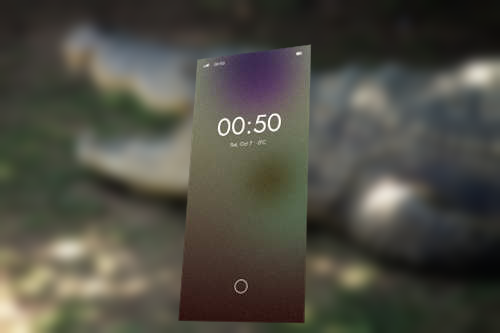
{"hour": 0, "minute": 50}
